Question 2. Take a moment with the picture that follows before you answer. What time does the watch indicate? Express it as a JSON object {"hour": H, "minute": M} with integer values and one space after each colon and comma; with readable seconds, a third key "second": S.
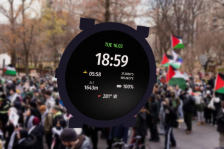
{"hour": 18, "minute": 59}
